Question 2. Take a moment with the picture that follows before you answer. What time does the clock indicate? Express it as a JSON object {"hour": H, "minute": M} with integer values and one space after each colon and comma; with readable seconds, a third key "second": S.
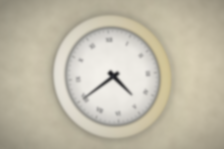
{"hour": 4, "minute": 40}
